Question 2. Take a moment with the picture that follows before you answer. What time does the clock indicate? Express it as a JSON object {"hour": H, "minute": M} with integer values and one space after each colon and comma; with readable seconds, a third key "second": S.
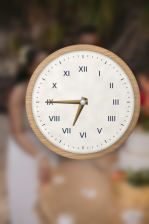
{"hour": 6, "minute": 45}
